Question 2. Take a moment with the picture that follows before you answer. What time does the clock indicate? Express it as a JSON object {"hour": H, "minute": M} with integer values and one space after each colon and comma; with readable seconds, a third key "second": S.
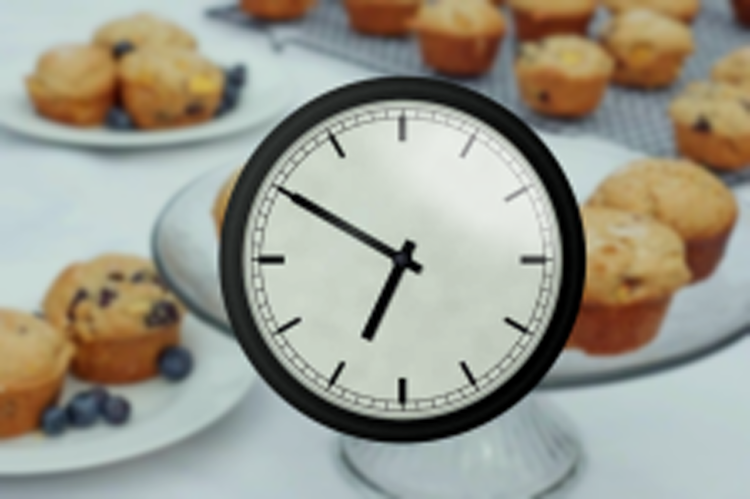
{"hour": 6, "minute": 50}
